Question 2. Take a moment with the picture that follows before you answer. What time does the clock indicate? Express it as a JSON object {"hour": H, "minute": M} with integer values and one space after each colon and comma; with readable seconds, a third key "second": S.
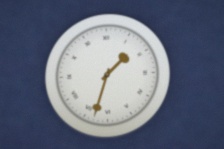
{"hour": 1, "minute": 33}
